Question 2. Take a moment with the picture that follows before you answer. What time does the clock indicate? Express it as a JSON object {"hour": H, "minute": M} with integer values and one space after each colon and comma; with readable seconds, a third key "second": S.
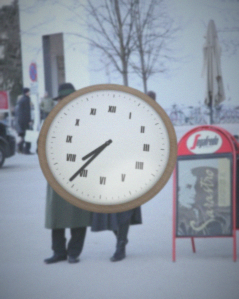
{"hour": 7, "minute": 36}
